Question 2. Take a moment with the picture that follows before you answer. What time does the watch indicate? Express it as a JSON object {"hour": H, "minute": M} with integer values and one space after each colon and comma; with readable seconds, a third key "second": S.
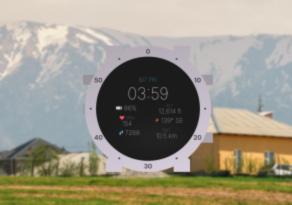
{"hour": 3, "minute": 59}
